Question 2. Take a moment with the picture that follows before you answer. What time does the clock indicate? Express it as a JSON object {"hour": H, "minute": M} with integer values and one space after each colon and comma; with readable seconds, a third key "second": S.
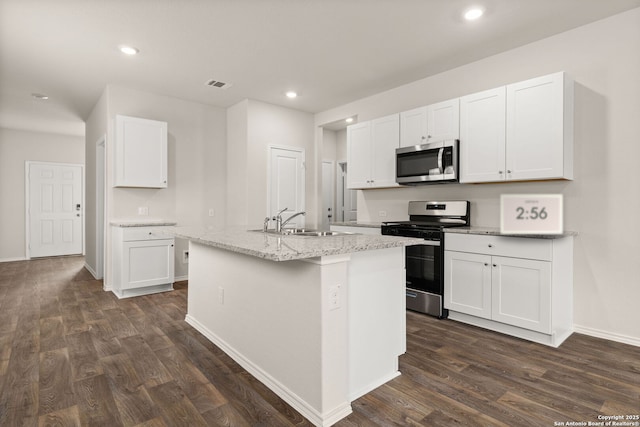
{"hour": 2, "minute": 56}
